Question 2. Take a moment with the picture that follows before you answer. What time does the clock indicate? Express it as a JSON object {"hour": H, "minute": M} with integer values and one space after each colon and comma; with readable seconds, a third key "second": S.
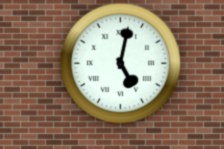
{"hour": 5, "minute": 2}
